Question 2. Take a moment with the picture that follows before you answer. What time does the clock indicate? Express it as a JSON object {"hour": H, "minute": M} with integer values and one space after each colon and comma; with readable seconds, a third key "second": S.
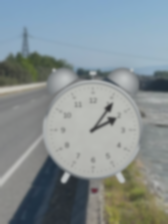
{"hour": 2, "minute": 6}
